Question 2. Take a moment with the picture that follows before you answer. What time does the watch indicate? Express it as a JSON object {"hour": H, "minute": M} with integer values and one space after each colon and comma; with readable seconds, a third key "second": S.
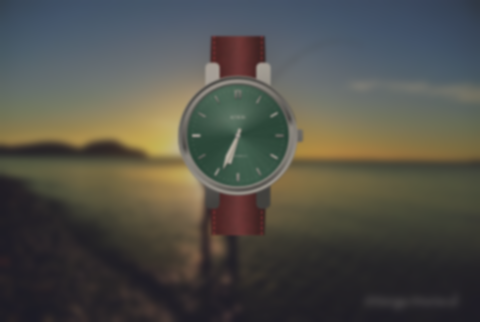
{"hour": 6, "minute": 34}
